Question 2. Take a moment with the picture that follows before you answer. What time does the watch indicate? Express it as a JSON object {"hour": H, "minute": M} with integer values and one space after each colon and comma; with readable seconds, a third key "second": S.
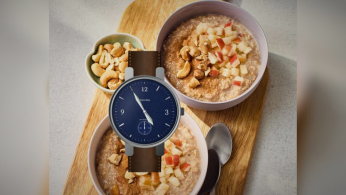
{"hour": 4, "minute": 55}
